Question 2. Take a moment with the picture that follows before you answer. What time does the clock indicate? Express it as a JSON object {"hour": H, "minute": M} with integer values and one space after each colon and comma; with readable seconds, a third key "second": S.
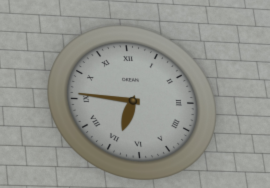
{"hour": 6, "minute": 46}
